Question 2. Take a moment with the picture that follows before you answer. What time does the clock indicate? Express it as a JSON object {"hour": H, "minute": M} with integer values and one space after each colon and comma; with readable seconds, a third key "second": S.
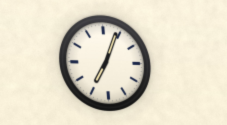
{"hour": 7, "minute": 4}
